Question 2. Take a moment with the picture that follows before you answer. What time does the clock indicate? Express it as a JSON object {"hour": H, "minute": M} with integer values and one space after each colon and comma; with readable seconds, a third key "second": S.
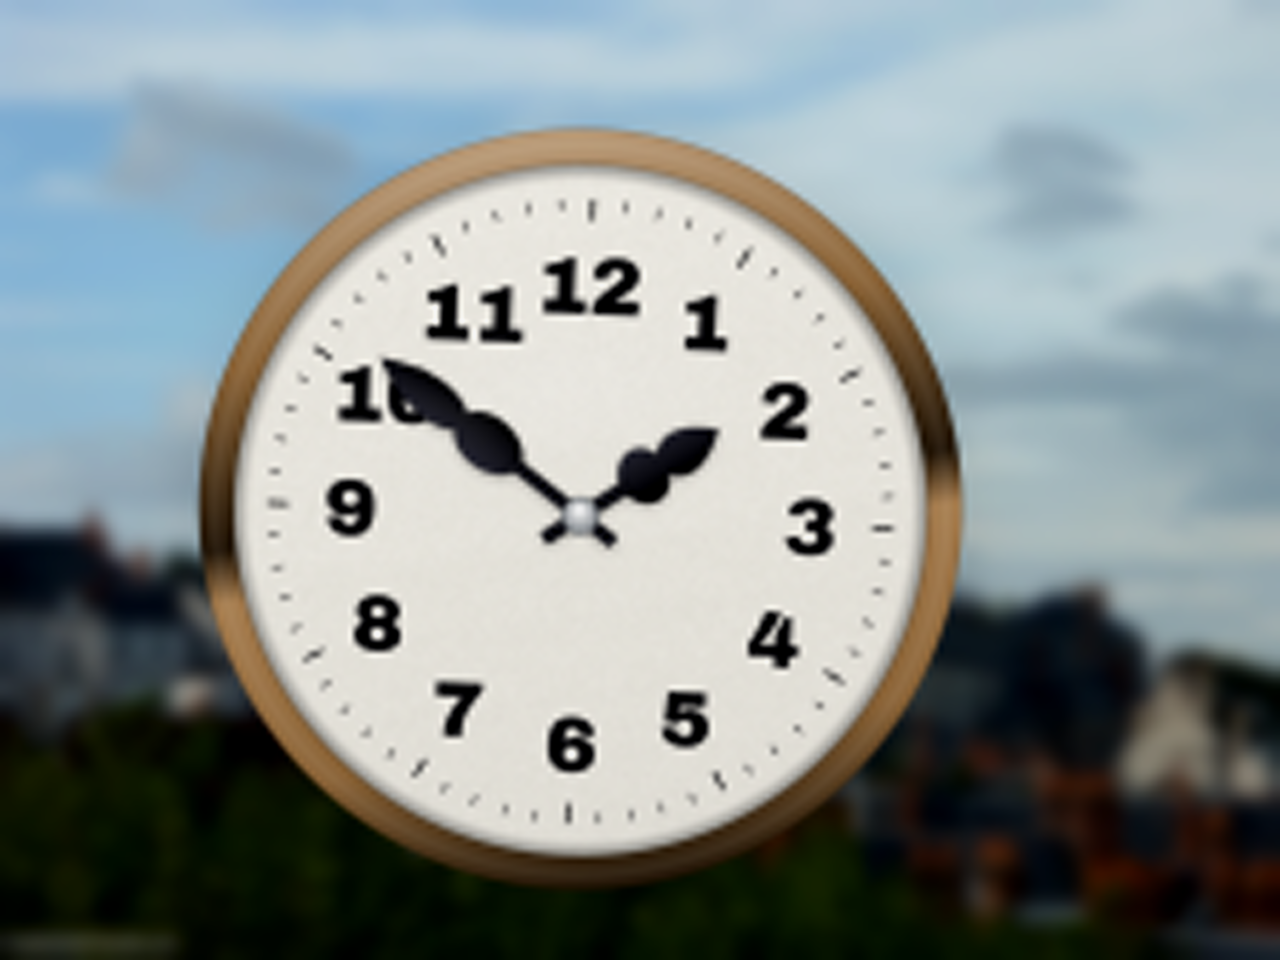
{"hour": 1, "minute": 51}
